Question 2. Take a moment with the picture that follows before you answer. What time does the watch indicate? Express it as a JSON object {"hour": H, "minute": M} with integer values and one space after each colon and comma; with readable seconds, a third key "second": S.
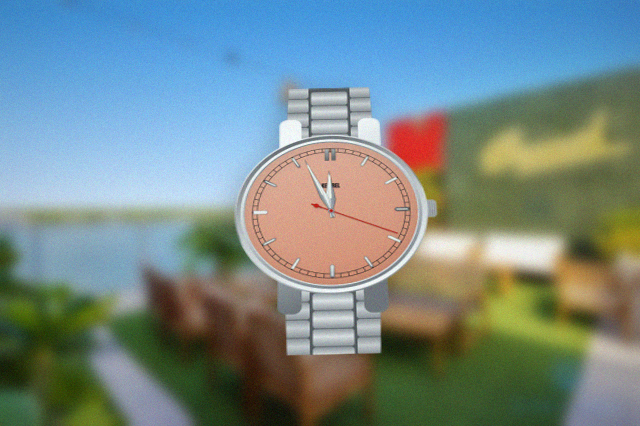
{"hour": 11, "minute": 56, "second": 19}
